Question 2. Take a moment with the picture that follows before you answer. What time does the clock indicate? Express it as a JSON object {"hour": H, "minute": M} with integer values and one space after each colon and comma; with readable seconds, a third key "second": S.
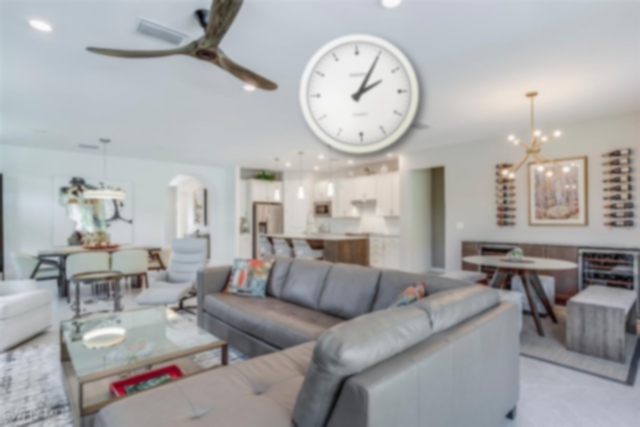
{"hour": 2, "minute": 5}
